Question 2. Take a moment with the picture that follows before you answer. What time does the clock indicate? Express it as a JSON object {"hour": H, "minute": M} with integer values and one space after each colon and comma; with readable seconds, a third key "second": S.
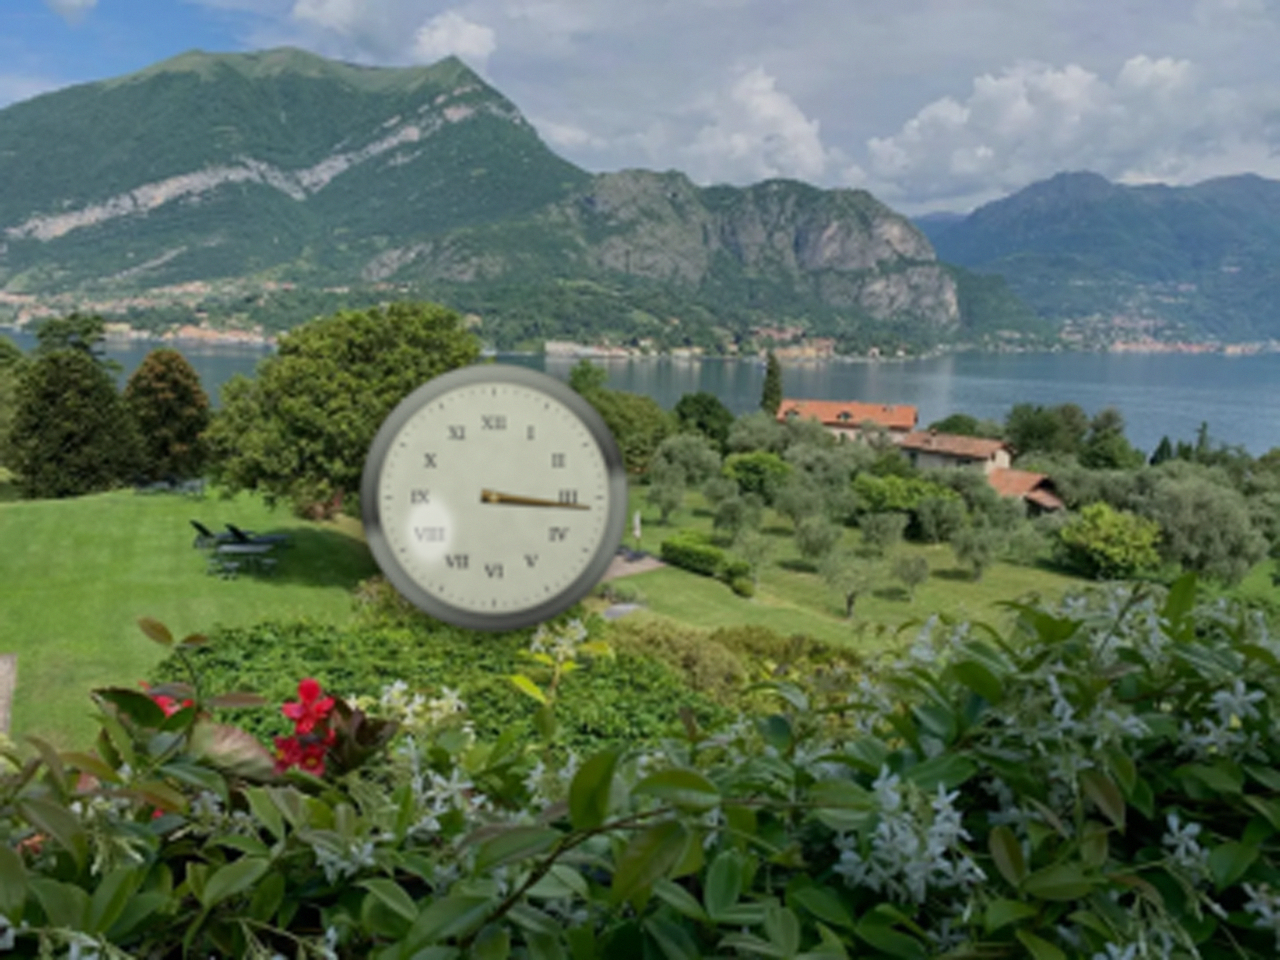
{"hour": 3, "minute": 16}
